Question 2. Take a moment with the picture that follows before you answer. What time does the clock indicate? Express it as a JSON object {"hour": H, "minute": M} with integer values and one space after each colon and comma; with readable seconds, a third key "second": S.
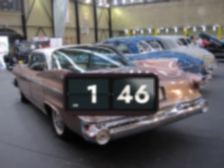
{"hour": 1, "minute": 46}
